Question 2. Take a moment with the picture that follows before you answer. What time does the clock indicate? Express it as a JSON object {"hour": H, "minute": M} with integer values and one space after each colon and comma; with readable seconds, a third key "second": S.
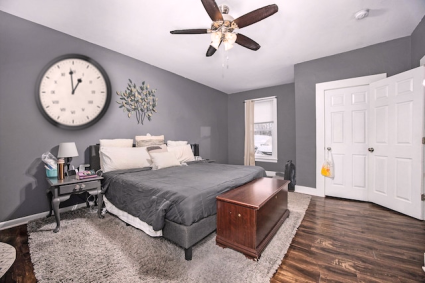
{"hour": 12, "minute": 59}
